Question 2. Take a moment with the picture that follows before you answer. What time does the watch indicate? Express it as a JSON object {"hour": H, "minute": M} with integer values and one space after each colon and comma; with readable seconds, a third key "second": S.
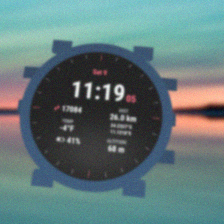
{"hour": 11, "minute": 19}
